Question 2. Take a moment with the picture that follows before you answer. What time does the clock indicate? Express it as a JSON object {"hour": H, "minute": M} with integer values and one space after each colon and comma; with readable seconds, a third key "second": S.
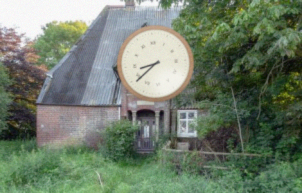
{"hour": 8, "minute": 39}
